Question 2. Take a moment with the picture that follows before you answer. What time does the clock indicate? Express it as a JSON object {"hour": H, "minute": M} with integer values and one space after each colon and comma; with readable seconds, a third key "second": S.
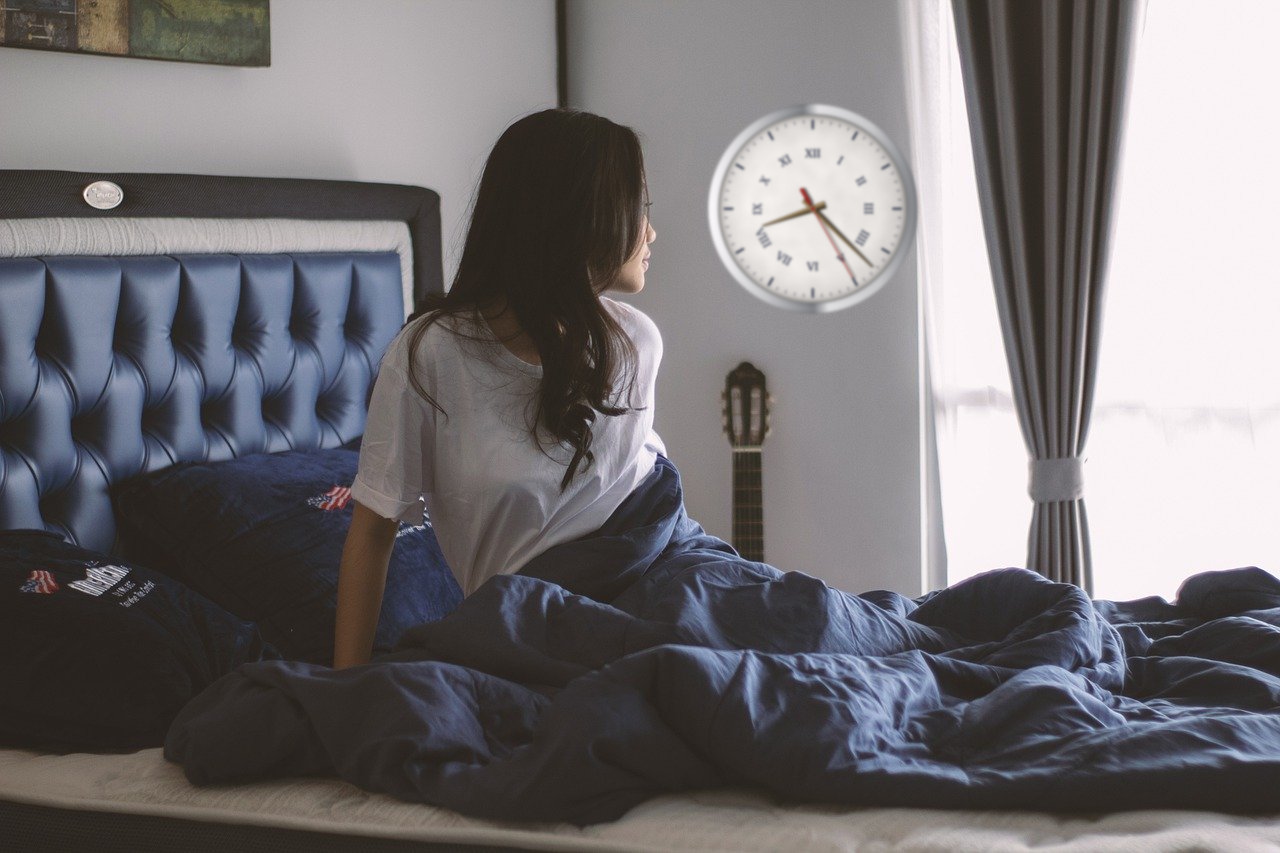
{"hour": 8, "minute": 22, "second": 25}
